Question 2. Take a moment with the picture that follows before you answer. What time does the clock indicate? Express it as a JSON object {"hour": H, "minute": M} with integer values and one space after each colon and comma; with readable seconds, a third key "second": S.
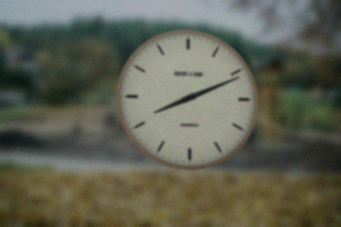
{"hour": 8, "minute": 11}
